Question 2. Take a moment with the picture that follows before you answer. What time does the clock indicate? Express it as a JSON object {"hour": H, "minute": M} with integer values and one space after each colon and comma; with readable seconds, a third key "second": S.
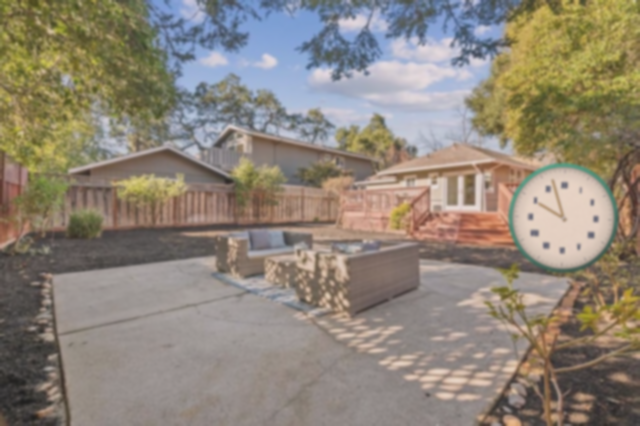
{"hour": 9, "minute": 57}
